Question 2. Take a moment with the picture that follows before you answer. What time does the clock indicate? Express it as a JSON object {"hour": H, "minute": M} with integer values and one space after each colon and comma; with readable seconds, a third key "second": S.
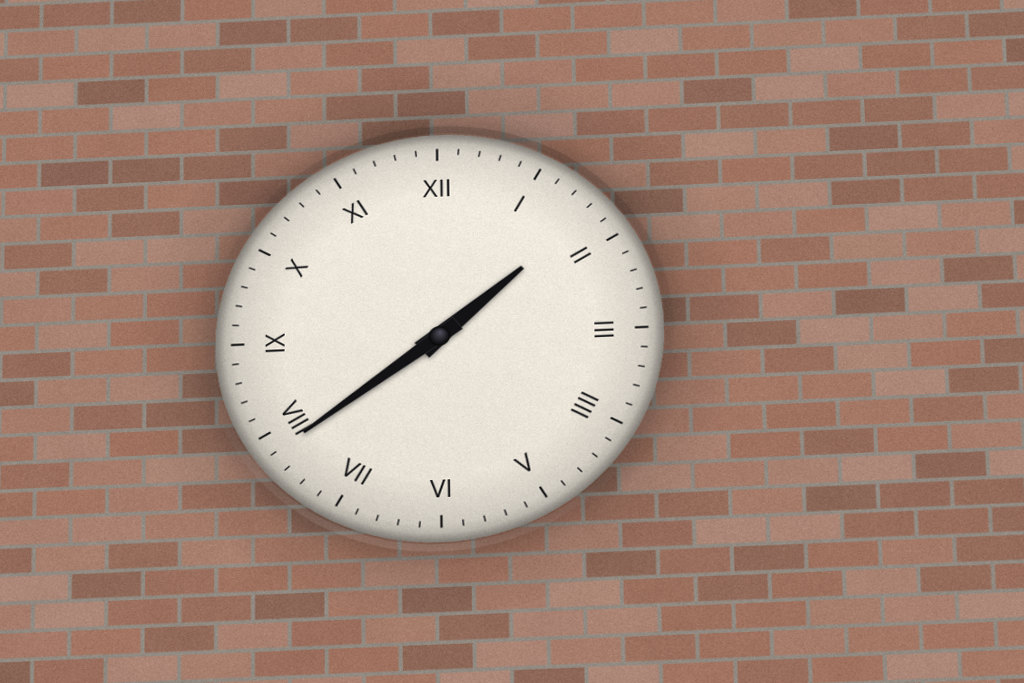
{"hour": 1, "minute": 39}
